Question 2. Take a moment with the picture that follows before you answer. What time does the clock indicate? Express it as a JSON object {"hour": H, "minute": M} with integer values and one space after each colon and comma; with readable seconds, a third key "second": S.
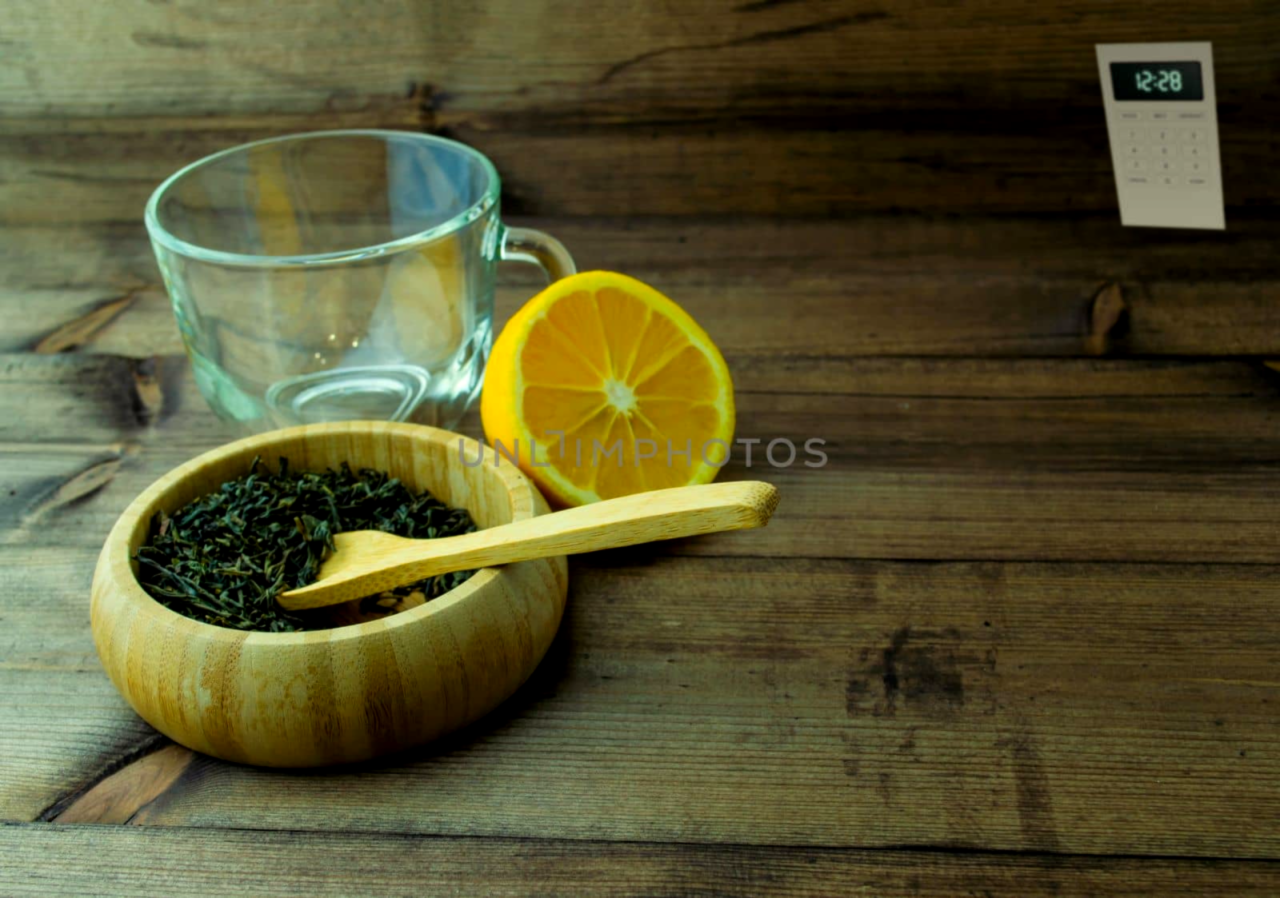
{"hour": 12, "minute": 28}
